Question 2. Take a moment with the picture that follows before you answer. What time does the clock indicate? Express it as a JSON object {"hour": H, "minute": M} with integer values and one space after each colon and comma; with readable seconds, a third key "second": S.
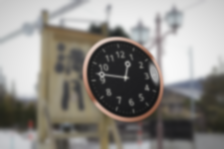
{"hour": 12, "minute": 47}
